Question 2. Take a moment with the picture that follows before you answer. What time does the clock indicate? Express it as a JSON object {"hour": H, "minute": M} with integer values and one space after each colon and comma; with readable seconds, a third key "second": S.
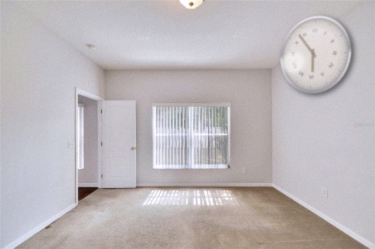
{"hour": 5, "minute": 53}
